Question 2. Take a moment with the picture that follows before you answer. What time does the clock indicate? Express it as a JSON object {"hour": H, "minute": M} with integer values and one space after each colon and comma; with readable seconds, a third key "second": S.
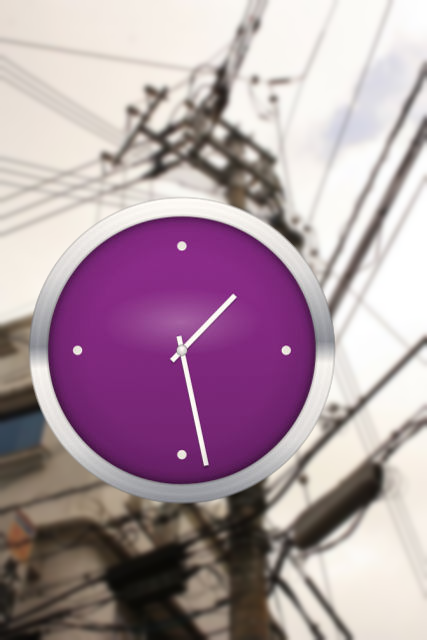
{"hour": 1, "minute": 28}
